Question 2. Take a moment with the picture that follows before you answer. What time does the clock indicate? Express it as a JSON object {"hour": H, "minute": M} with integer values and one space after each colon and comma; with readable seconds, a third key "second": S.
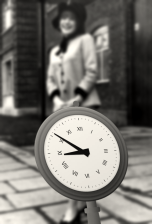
{"hour": 8, "minute": 51}
